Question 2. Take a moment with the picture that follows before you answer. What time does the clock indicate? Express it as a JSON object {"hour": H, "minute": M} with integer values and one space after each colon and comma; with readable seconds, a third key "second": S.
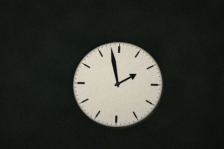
{"hour": 1, "minute": 58}
